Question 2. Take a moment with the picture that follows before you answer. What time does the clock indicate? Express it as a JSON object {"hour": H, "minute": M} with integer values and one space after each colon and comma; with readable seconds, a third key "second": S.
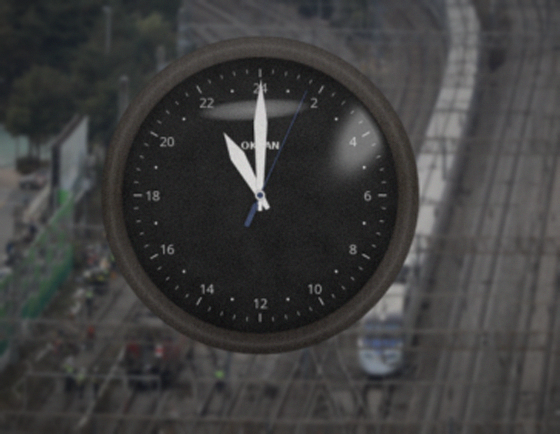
{"hour": 22, "minute": 0, "second": 4}
